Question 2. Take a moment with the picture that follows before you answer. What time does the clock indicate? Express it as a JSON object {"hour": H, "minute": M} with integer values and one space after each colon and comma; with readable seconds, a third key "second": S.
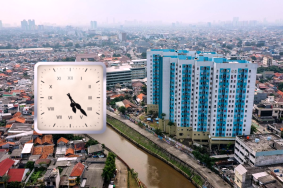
{"hour": 5, "minute": 23}
